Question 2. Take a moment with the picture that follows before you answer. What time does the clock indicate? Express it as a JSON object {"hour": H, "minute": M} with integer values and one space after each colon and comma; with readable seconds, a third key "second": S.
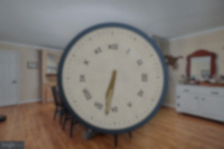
{"hour": 6, "minute": 32}
